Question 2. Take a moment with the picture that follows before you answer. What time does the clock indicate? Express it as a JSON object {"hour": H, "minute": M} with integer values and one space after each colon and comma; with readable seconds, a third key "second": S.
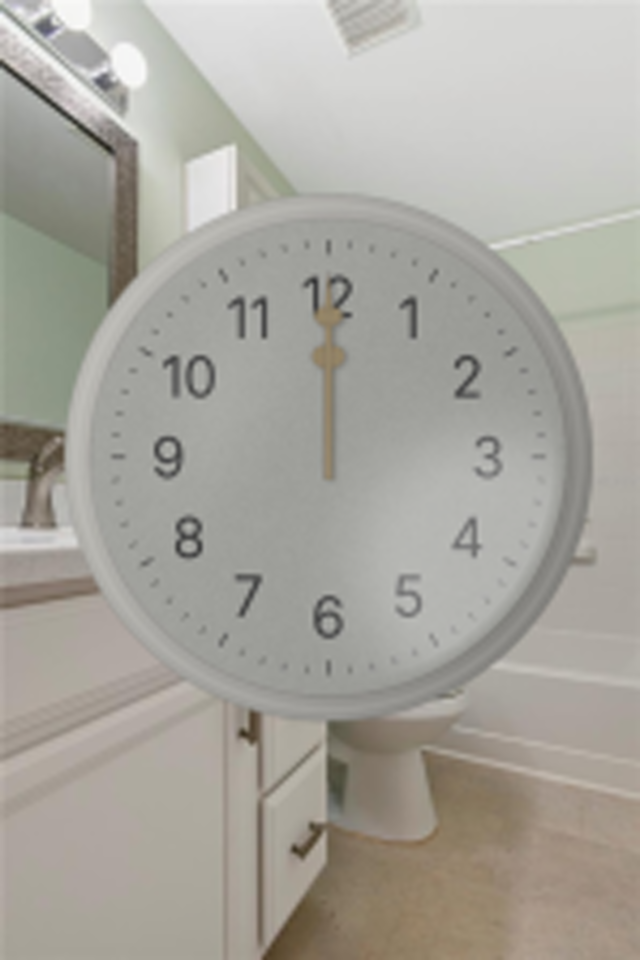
{"hour": 12, "minute": 0}
